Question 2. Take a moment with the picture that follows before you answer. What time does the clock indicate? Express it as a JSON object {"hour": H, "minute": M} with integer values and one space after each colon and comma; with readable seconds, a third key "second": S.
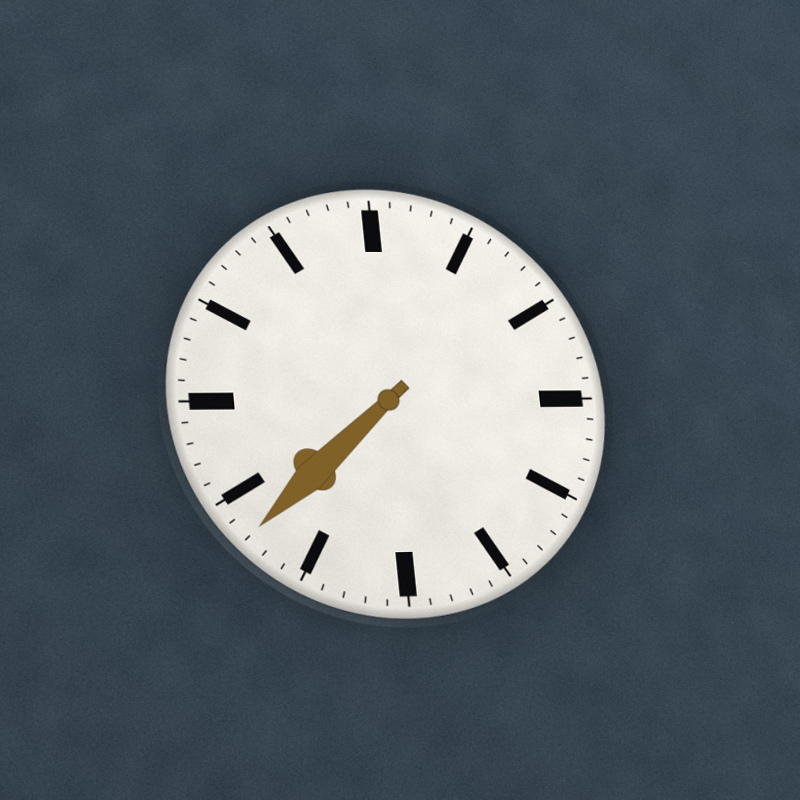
{"hour": 7, "minute": 38}
